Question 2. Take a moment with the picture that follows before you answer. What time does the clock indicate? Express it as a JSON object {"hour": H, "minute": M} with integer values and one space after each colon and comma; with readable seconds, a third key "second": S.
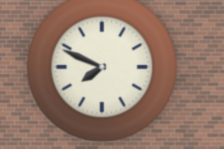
{"hour": 7, "minute": 49}
